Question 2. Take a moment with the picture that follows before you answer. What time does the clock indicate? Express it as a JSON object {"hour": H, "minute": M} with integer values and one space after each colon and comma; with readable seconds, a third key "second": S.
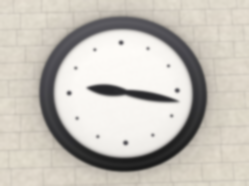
{"hour": 9, "minute": 17}
